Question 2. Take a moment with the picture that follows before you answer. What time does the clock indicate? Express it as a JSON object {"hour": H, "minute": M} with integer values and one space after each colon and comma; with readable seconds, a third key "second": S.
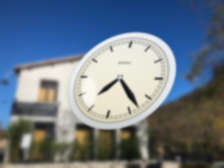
{"hour": 7, "minute": 23}
